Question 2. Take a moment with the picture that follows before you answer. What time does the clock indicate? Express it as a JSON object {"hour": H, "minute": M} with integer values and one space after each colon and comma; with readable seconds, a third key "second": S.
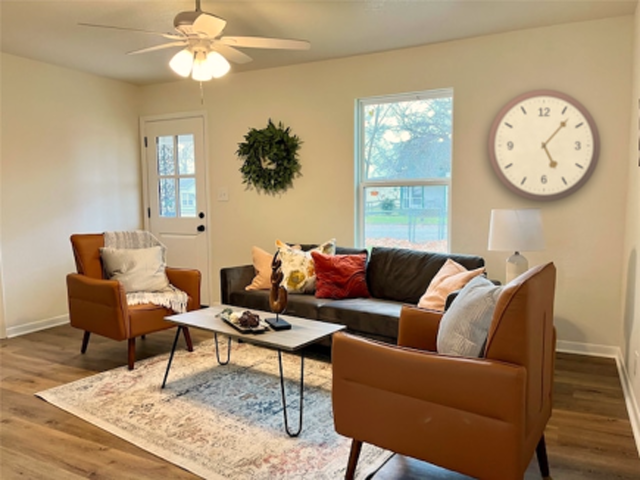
{"hour": 5, "minute": 7}
